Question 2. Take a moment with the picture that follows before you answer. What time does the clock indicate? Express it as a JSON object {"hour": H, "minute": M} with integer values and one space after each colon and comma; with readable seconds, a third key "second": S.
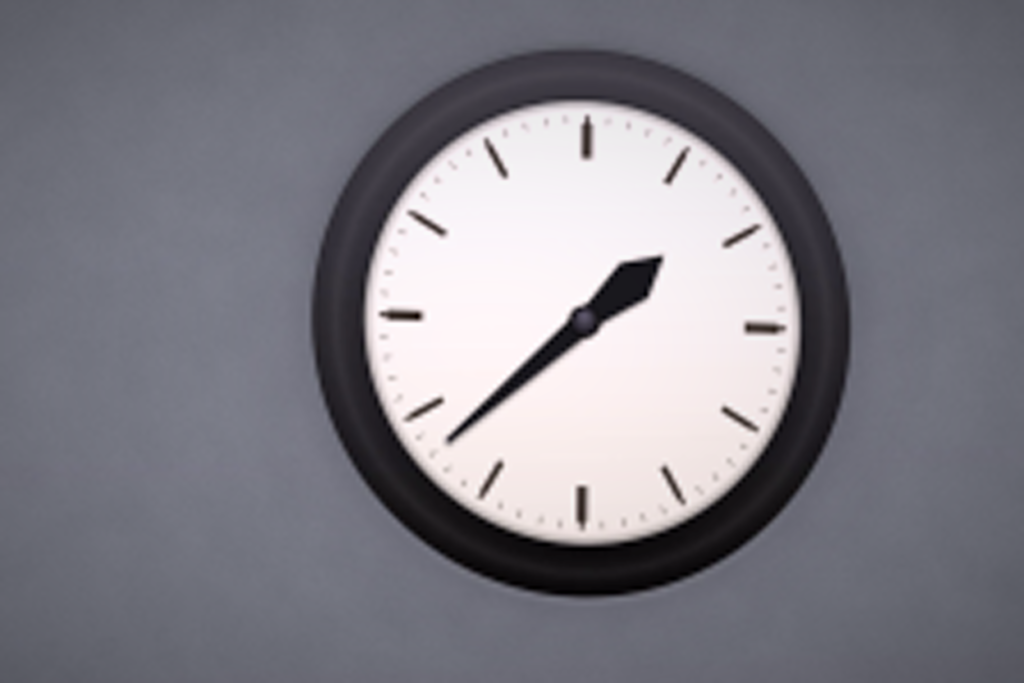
{"hour": 1, "minute": 38}
